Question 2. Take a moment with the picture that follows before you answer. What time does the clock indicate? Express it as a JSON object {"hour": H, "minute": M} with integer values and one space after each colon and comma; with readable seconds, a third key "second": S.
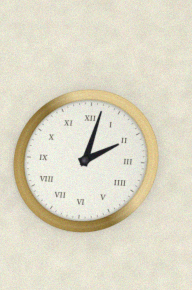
{"hour": 2, "minute": 2}
